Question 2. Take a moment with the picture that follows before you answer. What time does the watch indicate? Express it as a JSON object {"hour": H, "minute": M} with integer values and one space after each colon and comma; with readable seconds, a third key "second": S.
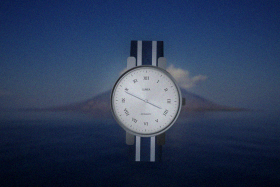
{"hour": 3, "minute": 49}
